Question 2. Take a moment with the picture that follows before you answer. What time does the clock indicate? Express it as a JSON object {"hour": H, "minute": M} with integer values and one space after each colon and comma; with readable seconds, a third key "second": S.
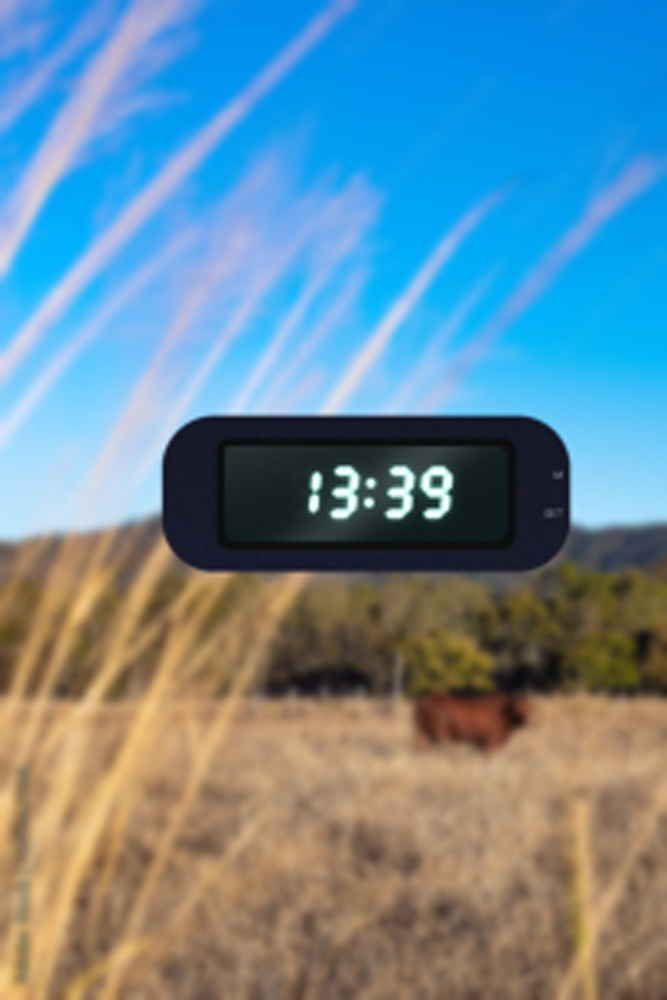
{"hour": 13, "minute": 39}
